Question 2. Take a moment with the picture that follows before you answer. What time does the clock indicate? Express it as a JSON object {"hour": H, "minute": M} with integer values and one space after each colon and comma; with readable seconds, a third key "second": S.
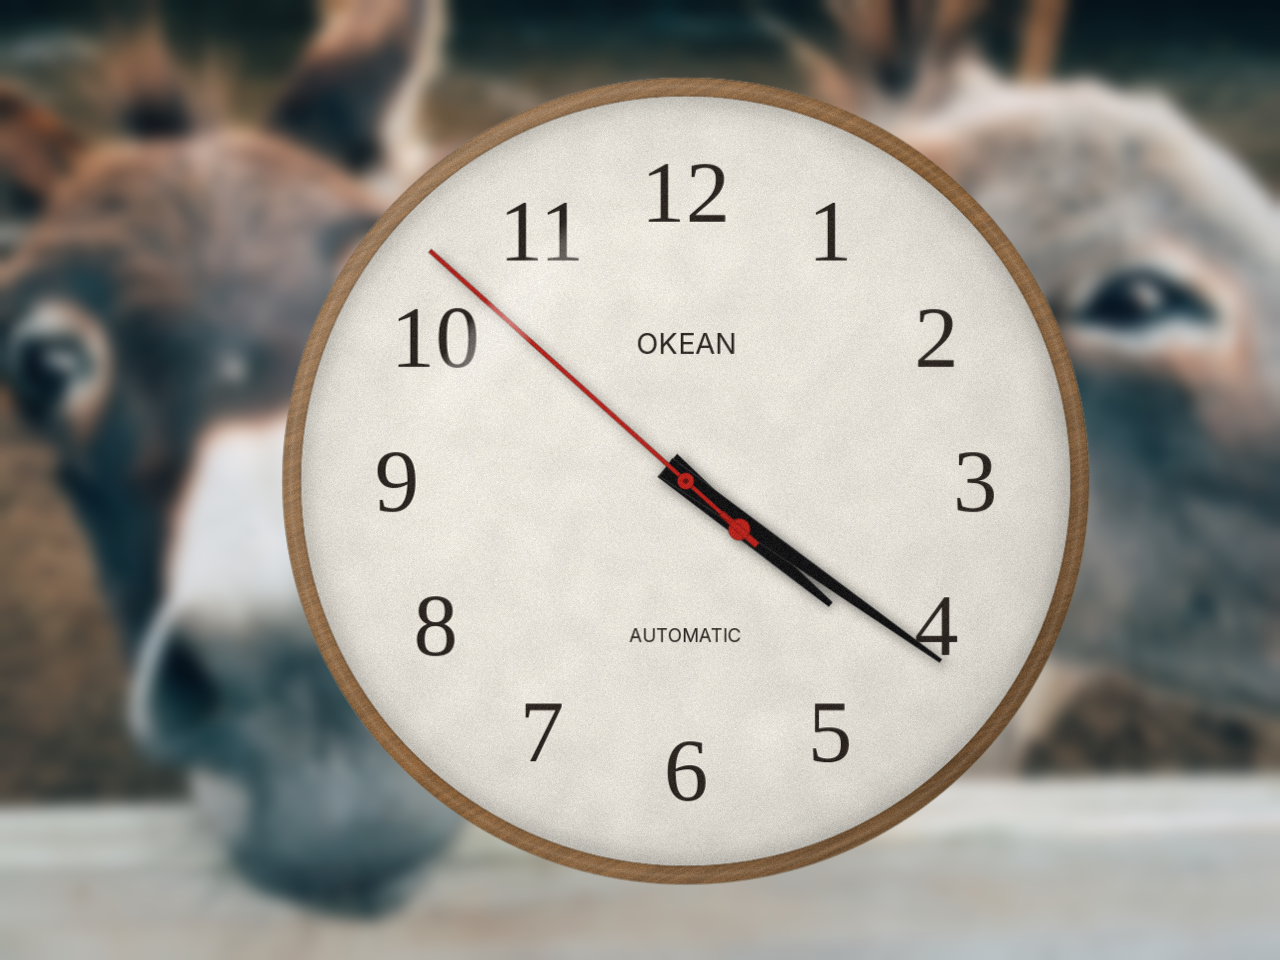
{"hour": 4, "minute": 20, "second": 52}
